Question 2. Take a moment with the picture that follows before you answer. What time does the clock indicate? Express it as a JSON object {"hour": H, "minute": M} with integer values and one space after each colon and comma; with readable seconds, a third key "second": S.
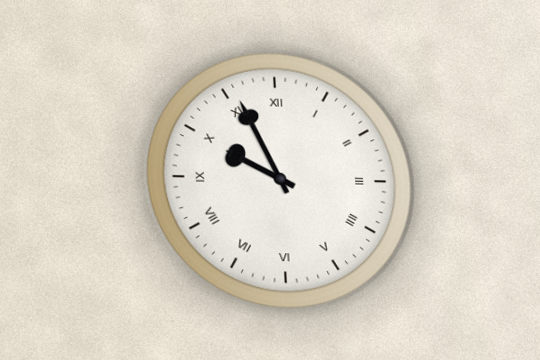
{"hour": 9, "minute": 56}
